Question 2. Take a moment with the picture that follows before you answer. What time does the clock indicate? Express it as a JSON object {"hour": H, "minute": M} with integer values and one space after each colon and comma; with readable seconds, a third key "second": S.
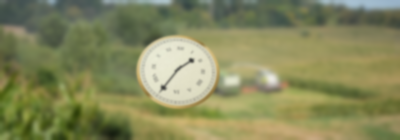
{"hour": 1, "minute": 35}
